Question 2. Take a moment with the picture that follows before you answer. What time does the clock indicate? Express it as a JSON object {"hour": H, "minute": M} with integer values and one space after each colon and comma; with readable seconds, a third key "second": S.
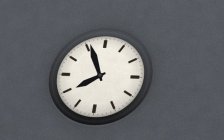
{"hour": 7, "minute": 56}
